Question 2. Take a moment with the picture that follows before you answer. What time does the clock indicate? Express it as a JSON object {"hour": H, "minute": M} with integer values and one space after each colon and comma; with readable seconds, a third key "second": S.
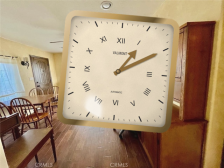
{"hour": 1, "minute": 10}
